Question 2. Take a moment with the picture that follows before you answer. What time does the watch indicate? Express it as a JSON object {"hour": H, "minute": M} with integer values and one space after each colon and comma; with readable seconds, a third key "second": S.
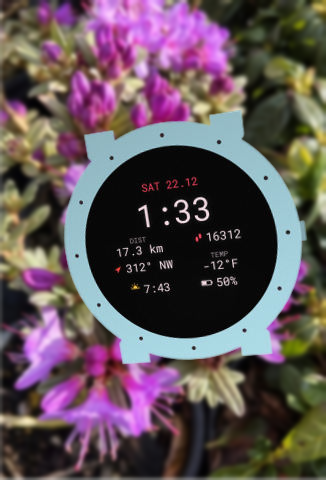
{"hour": 1, "minute": 33}
